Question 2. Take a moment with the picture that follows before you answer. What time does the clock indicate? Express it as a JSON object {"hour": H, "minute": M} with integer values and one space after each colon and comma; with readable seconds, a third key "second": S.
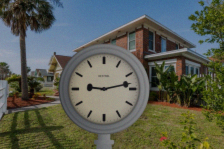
{"hour": 9, "minute": 13}
